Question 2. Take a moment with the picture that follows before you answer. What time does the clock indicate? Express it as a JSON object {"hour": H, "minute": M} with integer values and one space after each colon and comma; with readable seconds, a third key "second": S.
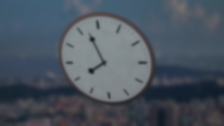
{"hour": 7, "minute": 57}
